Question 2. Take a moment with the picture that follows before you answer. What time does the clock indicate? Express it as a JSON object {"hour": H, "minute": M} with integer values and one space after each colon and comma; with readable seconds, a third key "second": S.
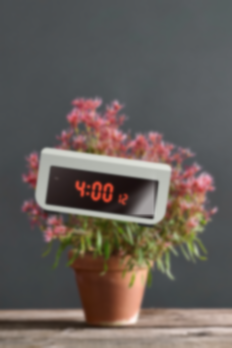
{"hour": 4, "minute": 0}
